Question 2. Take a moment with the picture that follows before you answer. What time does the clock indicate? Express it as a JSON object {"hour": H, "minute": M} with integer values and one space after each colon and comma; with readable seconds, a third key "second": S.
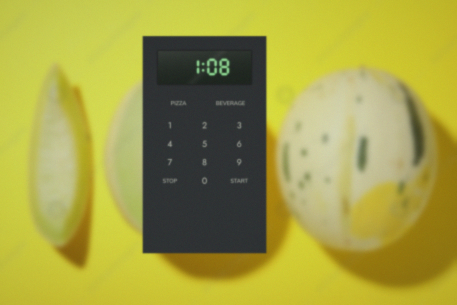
{"hour": 1, "minute": 8}
